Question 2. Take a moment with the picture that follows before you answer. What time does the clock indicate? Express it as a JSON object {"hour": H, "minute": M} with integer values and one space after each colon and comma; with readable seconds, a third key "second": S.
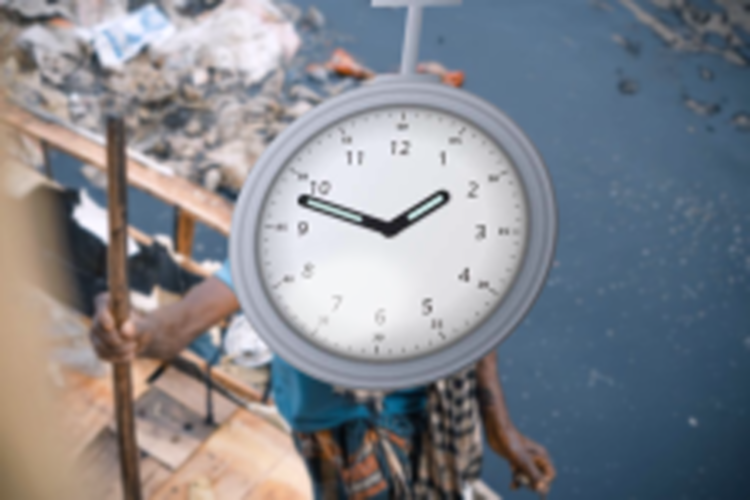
{"hour": 1, "minute": 48}
